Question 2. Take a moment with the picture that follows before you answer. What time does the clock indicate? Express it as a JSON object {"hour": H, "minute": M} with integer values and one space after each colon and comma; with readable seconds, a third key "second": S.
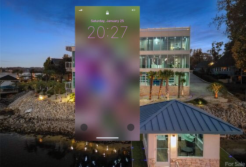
{"hour": 20, "minute": 27}
